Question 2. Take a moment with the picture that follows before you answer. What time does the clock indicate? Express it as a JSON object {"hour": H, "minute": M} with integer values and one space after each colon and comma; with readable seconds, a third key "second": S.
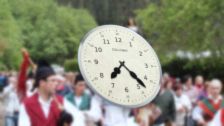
{"hour": 7, "minute": 23}
